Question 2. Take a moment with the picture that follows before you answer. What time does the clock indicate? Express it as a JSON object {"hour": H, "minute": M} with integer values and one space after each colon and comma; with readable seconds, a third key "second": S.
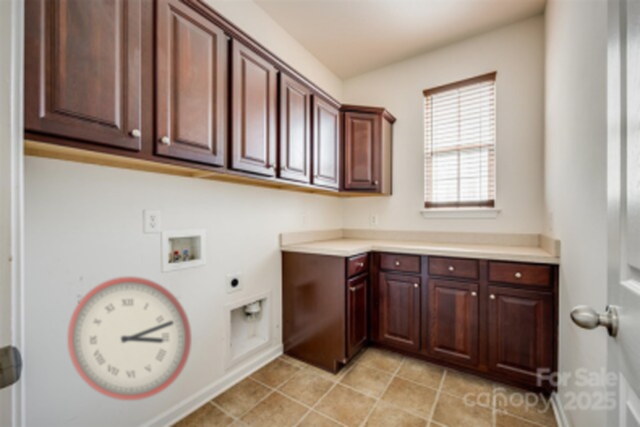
{"hour": 3, "minute": 12}
